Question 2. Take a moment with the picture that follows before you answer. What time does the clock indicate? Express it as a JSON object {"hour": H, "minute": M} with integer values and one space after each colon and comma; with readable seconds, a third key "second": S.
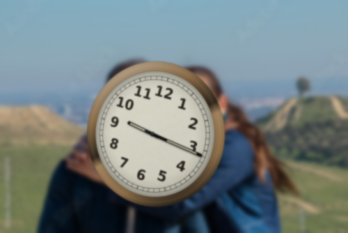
{"hour": 9, "minute": 16}
